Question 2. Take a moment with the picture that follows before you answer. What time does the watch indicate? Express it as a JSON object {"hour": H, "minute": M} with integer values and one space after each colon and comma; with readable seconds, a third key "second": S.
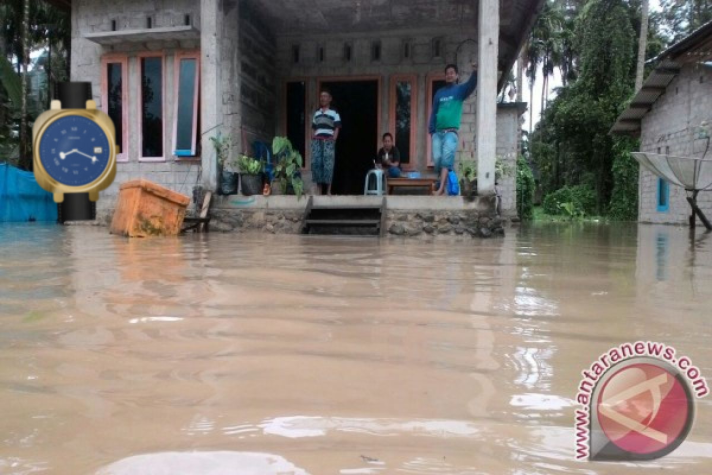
{"hour": 8, "minute": 19}
